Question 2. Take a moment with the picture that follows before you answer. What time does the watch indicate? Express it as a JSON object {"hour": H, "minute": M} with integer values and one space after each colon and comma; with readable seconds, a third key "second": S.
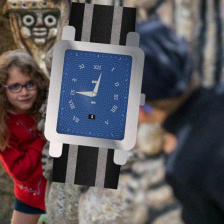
{"hour": 9, "minute": 2}
